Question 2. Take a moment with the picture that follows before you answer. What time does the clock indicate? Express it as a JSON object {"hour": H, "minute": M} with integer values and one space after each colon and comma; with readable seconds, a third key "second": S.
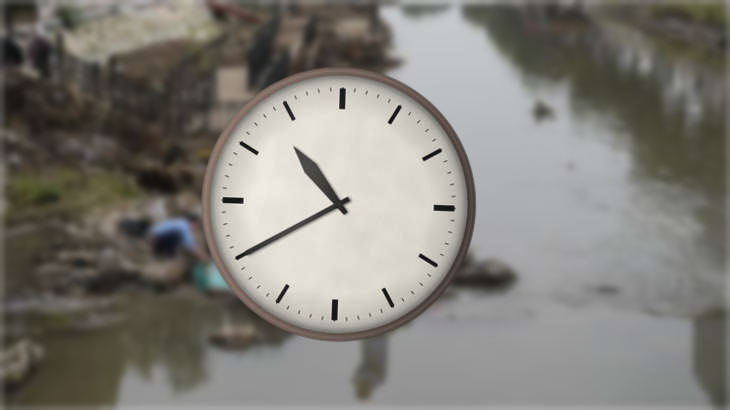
{"hour": 10, "minute": 40}
